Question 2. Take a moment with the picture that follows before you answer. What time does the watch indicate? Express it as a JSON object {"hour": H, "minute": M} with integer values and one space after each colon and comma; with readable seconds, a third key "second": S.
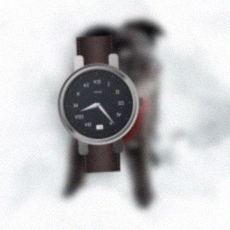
{"hour": 8, "minute": 24}
